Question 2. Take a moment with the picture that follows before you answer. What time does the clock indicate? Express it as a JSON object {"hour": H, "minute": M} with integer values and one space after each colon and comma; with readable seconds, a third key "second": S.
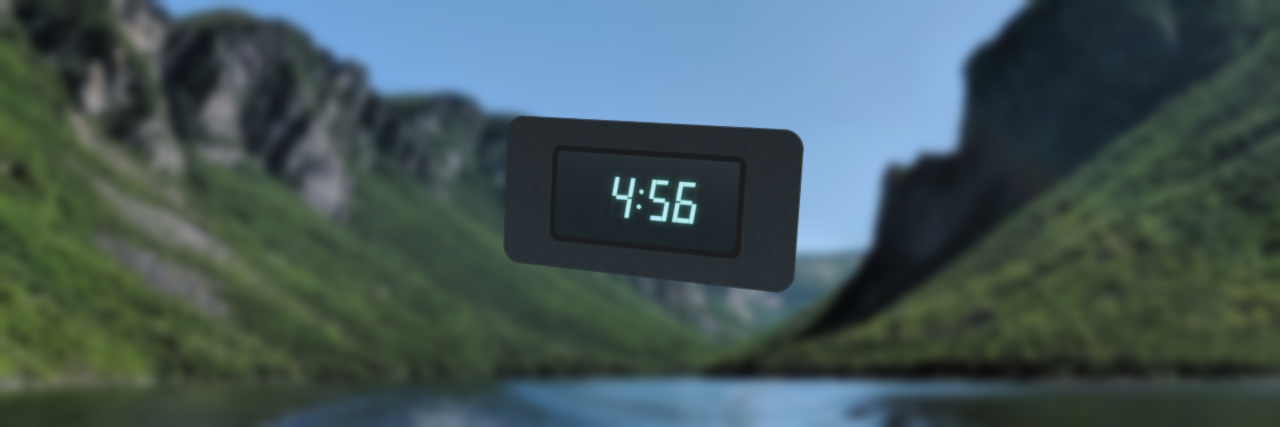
{"hour": 4, "minute": 56}
